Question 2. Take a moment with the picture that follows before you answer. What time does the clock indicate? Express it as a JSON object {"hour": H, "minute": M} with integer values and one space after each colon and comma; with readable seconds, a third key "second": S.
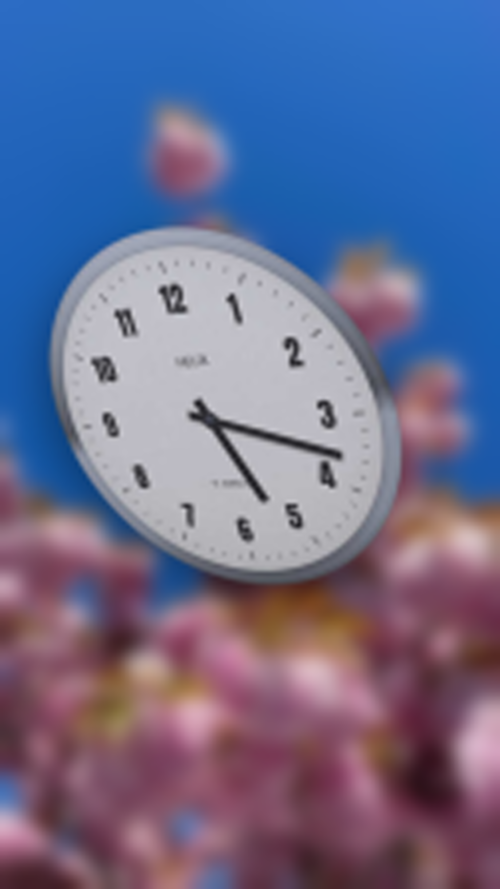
{"hour": 5, "minute": 18}
